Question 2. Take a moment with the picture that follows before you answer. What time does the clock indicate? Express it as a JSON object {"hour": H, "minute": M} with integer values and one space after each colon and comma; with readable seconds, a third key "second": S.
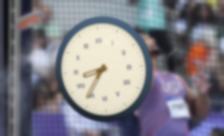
{"hour": 8, "minute": 36}
